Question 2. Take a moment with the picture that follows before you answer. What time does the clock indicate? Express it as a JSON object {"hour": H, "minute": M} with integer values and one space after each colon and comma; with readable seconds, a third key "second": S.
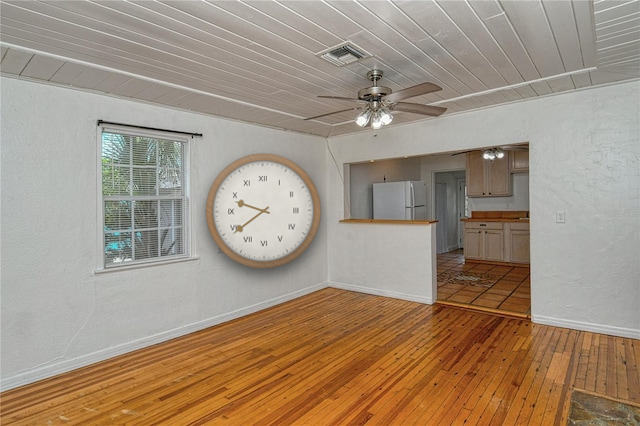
{"hour": 9, "minute": 39}
